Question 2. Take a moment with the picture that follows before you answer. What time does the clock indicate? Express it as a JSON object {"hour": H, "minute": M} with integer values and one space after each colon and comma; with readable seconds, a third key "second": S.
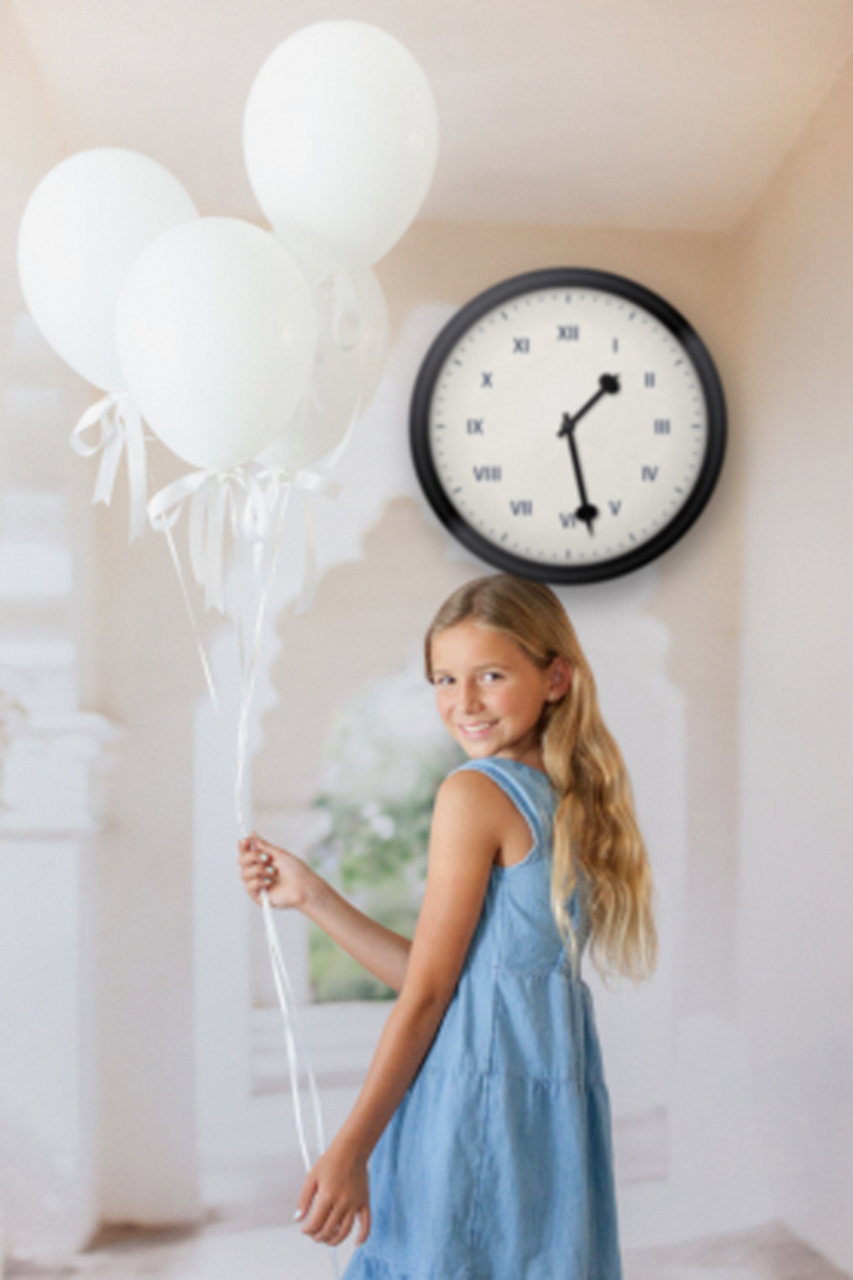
{"hour": 1, "minute": 28}
